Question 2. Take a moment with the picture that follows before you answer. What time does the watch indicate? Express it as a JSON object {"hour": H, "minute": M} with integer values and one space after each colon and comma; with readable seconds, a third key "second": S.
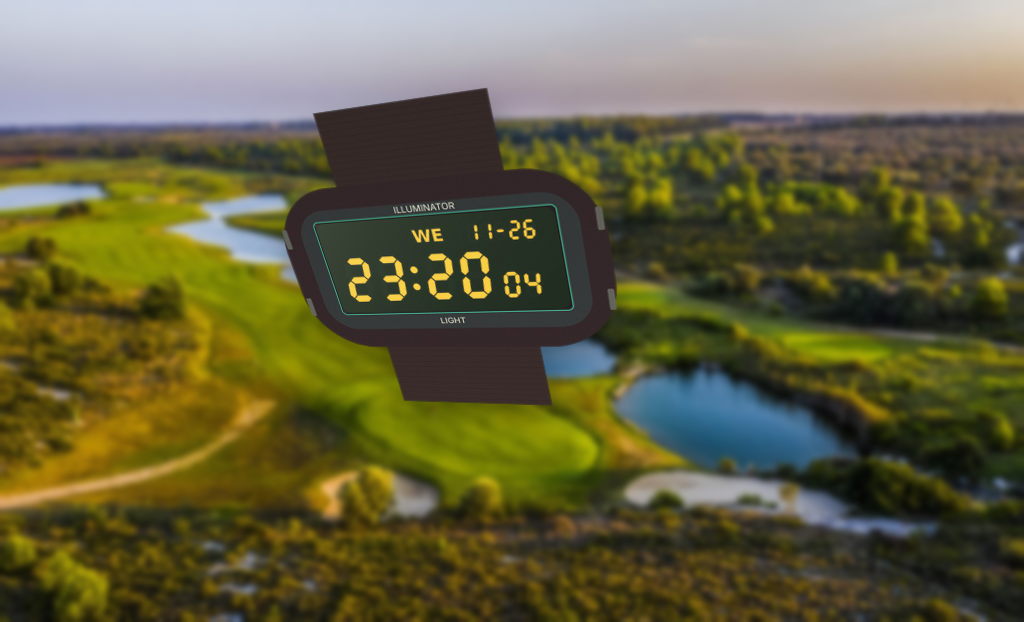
{"hour": 23, "minute": 20, "second": 4}
